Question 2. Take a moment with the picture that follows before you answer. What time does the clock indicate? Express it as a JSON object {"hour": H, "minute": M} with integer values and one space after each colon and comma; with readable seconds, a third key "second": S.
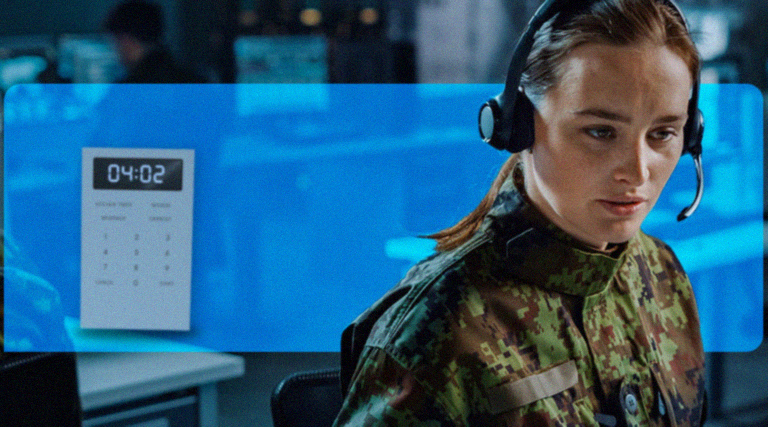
{"hour": 4, "minute": 2}
